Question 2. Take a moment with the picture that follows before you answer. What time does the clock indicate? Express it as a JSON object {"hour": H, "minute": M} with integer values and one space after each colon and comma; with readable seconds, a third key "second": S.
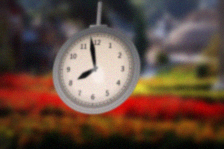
{"hour": 7, "minute": 58}
